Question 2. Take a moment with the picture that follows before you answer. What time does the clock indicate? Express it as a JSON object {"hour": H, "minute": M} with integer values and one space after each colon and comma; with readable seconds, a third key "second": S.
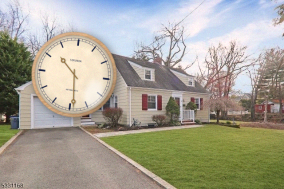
{"hour": 10, "minute": 29}
